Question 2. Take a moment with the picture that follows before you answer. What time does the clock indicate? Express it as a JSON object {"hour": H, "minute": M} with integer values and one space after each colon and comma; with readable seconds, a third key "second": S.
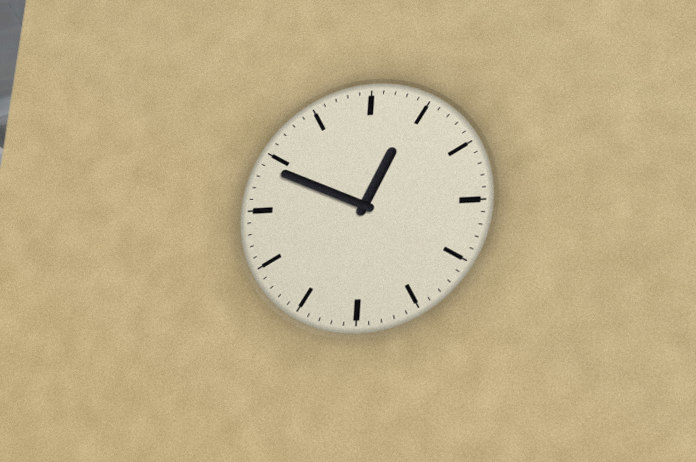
{"hour": 12, "minute": 49}
